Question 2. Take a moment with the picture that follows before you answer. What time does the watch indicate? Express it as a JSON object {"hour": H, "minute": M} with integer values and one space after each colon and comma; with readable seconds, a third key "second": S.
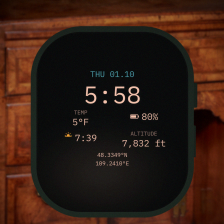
{"hour": 5, "minute": 58}
